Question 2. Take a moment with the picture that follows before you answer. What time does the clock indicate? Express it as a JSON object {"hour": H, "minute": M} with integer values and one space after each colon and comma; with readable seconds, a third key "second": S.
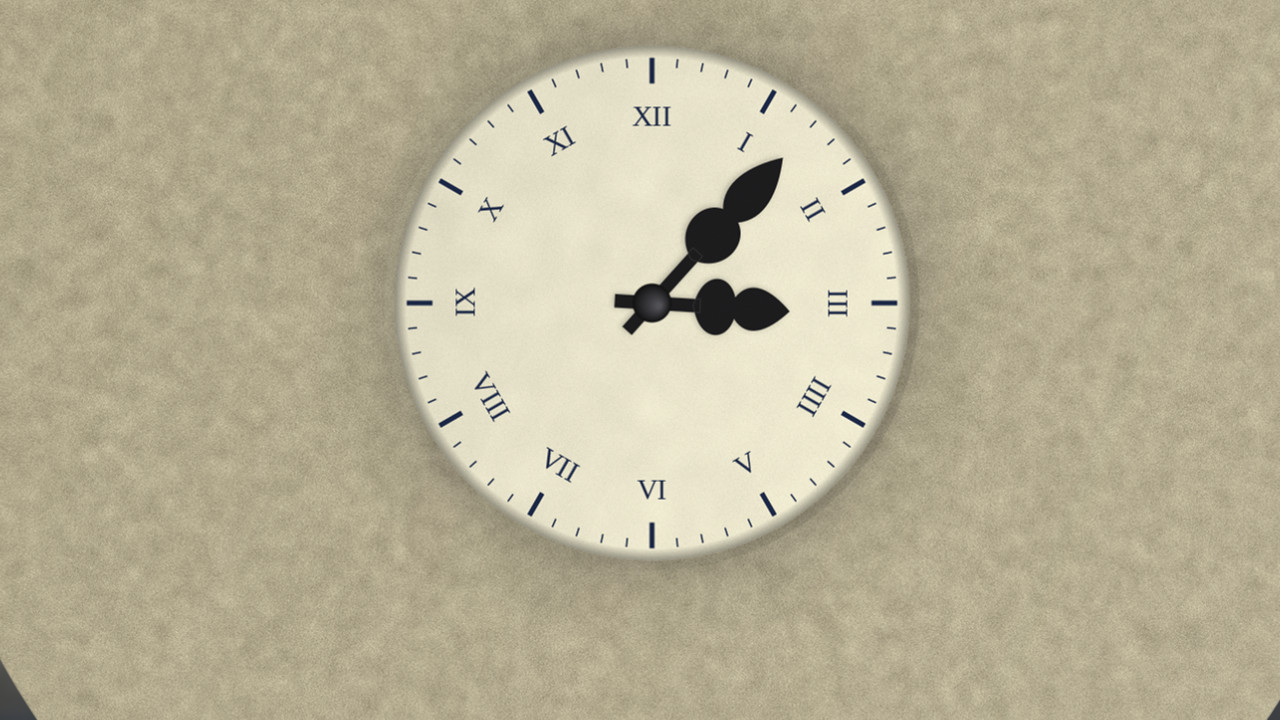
{"hour": 3, "minute": 7}
